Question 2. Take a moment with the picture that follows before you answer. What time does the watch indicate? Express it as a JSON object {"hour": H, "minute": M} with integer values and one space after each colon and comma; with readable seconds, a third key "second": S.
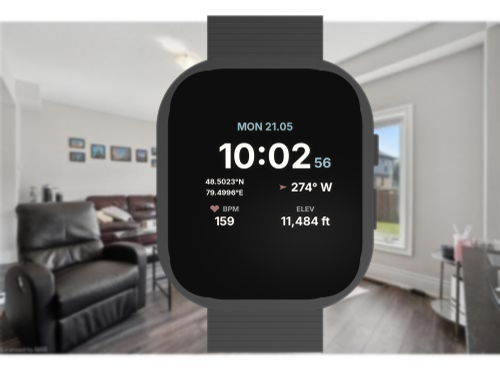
{"hour": 10, "minute": 2, "second": 56}
